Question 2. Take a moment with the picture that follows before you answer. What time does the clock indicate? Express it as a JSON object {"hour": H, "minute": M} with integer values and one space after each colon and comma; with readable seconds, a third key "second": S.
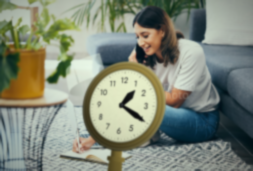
{"hour": 1, "minute": 20}
